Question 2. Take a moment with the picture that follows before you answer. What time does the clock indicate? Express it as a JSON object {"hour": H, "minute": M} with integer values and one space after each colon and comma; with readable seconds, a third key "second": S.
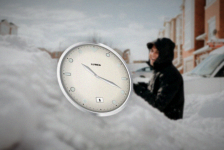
{"hour": 10, "minute": 19}
